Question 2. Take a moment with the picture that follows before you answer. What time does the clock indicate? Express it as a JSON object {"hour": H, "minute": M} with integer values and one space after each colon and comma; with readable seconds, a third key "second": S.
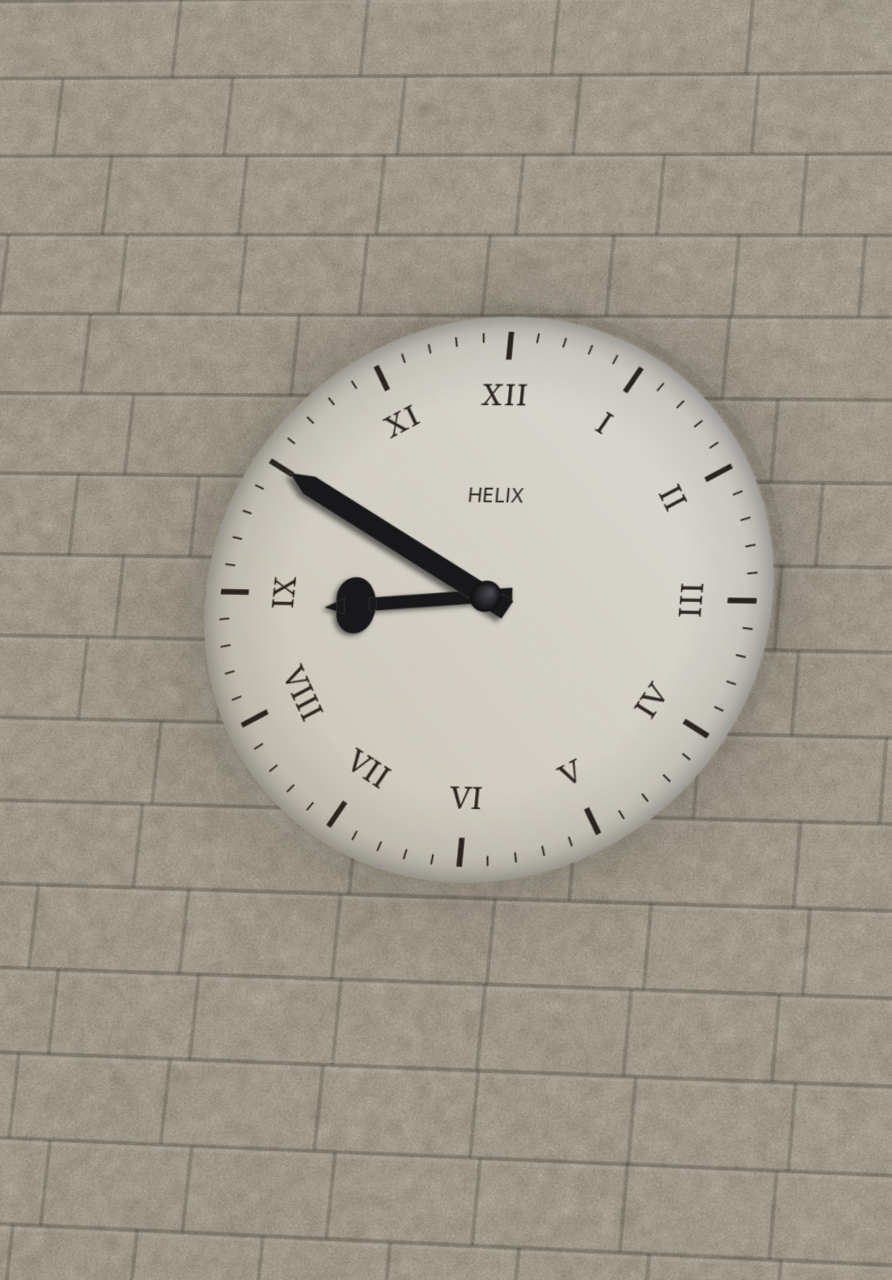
{"hour": 8, "minute": 50}
